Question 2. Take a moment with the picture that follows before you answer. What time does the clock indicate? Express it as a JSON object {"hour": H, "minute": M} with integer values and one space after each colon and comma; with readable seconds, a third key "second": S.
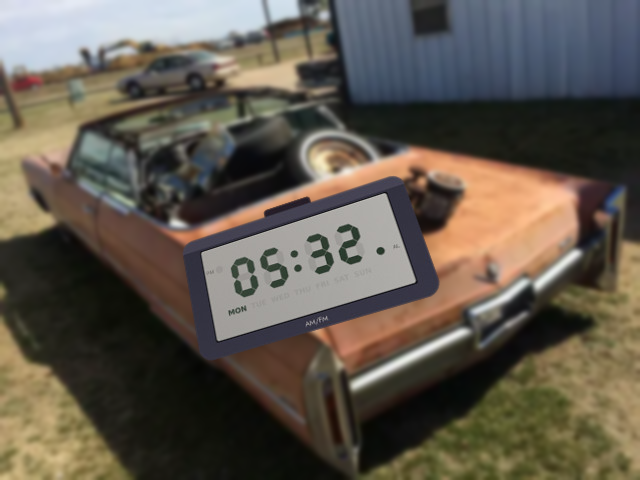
{"hour": 5, "minute": 32}
